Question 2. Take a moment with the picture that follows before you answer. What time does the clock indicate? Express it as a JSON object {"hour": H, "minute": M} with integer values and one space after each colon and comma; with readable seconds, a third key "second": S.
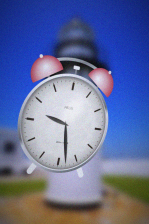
{"hour": 9, "minute": 28}
